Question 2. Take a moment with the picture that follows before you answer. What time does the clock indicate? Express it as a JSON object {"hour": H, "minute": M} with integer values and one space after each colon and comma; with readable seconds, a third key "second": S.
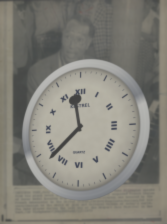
{"hour": 11, "minute": 38}
